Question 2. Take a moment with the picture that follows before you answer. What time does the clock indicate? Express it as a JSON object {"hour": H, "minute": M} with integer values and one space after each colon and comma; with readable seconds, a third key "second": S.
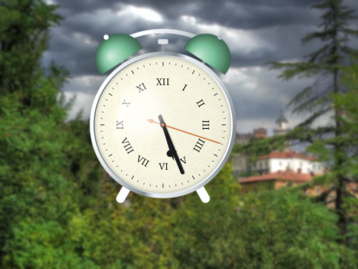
{"hour": 5, "minute": 26, "second": 18}
